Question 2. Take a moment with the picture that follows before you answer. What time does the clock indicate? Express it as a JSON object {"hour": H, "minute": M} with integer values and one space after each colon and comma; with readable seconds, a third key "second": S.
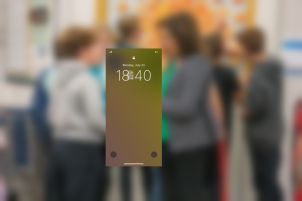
{"hour": 18, "minute": 40}
